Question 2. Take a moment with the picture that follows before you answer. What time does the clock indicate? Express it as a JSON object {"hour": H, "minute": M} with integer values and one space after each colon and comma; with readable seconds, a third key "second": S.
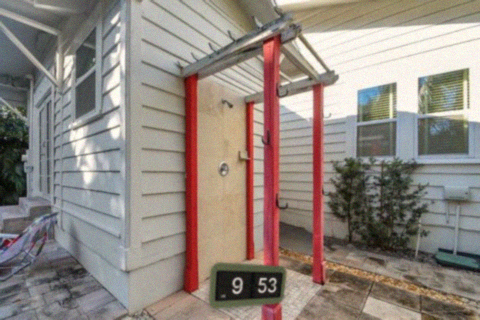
{"hour": 9, "minute": 53}
